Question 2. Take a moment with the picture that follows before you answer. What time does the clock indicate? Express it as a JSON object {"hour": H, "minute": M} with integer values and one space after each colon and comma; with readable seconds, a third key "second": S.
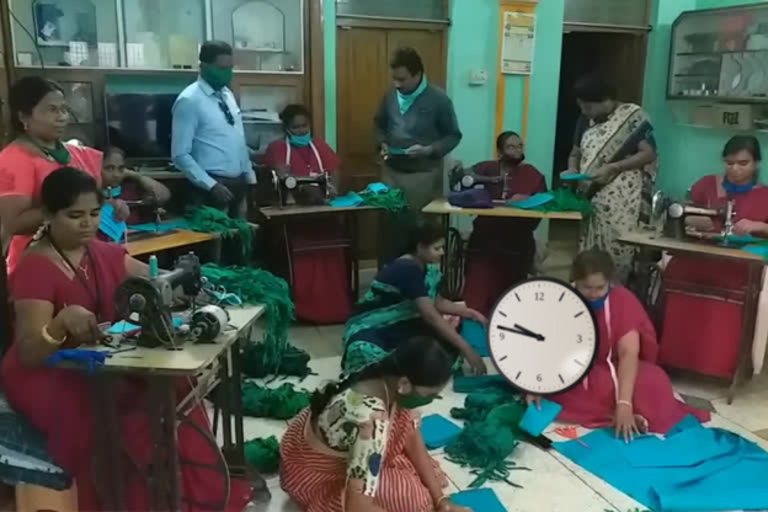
{"hour": 9, "minute": 47}
